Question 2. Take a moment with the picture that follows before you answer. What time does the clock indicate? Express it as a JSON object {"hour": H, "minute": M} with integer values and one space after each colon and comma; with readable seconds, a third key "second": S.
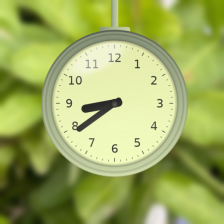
{"hour": 8, "minute": 39}
